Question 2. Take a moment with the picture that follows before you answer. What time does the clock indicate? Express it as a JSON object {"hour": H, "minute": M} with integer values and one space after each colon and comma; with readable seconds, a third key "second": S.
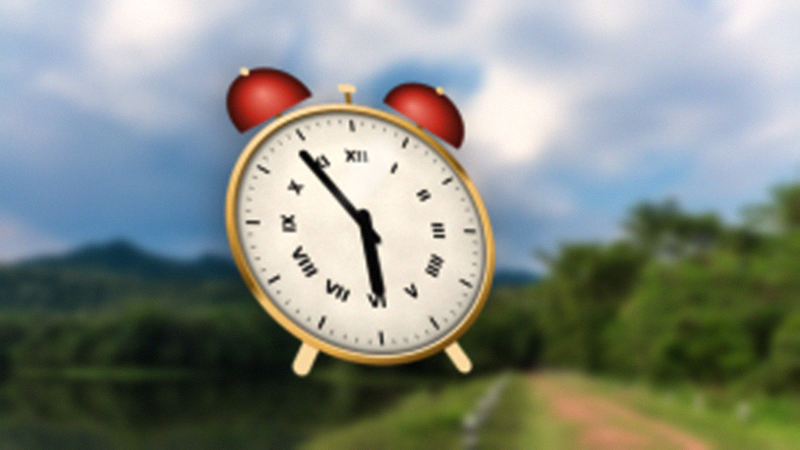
{"hour": 5, "minute": 54}
